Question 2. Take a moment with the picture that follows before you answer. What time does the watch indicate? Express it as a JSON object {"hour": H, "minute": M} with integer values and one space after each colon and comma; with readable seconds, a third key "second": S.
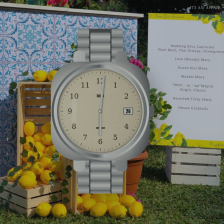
{"hour": 6, "minute": 1}
